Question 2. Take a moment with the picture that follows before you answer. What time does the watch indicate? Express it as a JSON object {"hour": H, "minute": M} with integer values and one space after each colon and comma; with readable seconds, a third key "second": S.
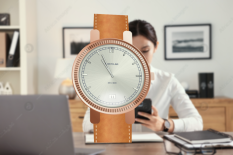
{"hour": 10, "minute": 56}
